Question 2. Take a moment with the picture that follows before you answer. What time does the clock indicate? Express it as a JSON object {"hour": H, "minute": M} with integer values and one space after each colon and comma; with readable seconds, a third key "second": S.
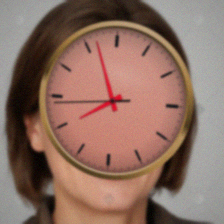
{"hour": 7, "minute": 56, "second": 44}
